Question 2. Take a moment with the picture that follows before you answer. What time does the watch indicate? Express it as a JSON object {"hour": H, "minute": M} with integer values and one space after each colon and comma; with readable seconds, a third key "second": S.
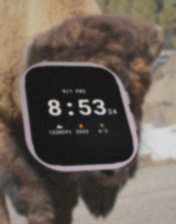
{"hour": 8, "minute": 53}
